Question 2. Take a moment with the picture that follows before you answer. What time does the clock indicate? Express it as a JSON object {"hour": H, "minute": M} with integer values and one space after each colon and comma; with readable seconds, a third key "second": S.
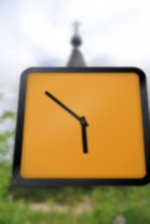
{"hour": 5, "minute": 52}
